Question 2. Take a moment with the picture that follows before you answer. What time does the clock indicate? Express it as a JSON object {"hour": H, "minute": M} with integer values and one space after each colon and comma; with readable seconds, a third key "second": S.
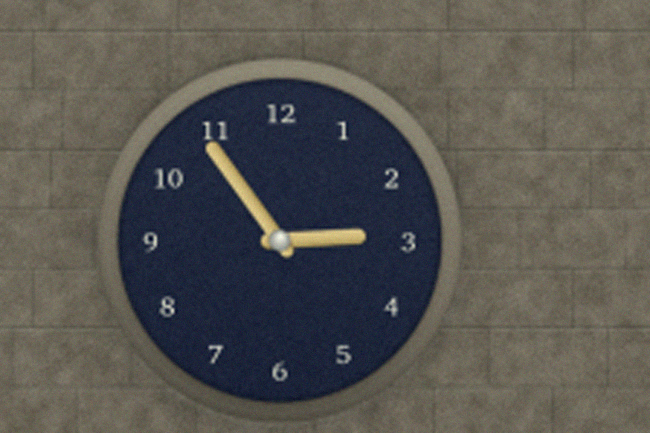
{"hour": 2, "minute": 54}
